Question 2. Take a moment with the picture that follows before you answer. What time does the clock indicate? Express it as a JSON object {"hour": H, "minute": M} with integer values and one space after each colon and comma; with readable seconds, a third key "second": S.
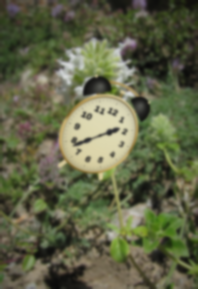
{"hour": 1, "minute": 38}
